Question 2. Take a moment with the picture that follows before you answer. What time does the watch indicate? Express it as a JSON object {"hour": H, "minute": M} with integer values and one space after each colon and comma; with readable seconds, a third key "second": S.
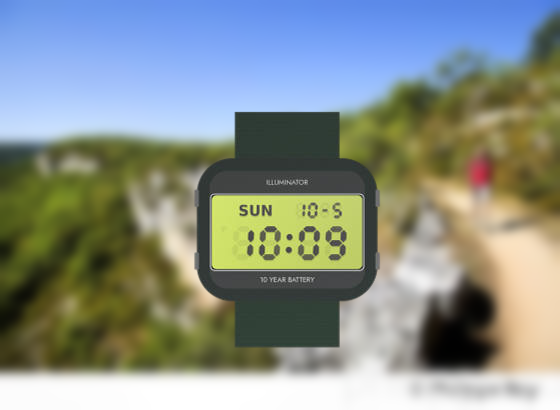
{"hour": 10, "minute": 9}
